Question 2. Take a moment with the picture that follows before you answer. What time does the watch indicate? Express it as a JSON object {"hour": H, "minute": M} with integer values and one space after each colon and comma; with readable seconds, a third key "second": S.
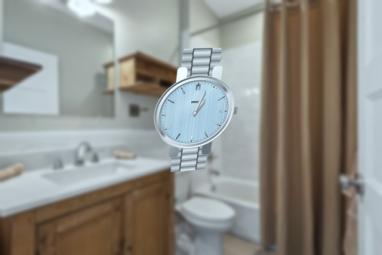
{"hour": 1, "minute": 3}
